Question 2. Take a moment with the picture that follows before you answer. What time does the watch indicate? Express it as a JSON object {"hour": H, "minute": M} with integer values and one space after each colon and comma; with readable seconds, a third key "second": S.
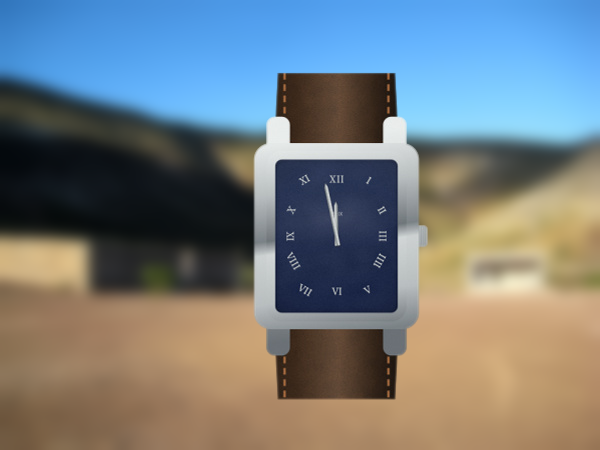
{"hour": 11, "minute": 58}
